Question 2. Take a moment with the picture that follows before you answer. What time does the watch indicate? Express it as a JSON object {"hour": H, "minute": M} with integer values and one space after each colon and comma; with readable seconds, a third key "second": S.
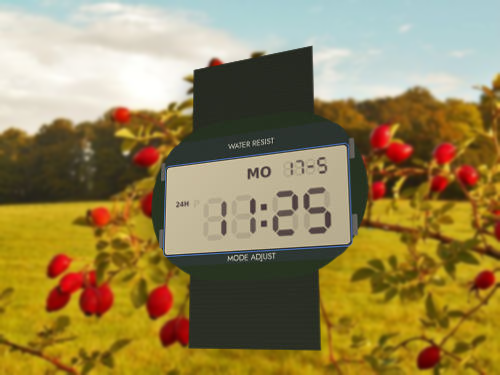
{"hour": 11, "minute": 25}
